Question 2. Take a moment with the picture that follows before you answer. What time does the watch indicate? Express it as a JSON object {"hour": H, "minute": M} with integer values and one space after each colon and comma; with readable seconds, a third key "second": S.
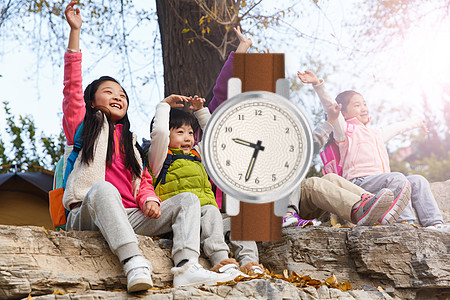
{"hour": 9, "minute": 33}
